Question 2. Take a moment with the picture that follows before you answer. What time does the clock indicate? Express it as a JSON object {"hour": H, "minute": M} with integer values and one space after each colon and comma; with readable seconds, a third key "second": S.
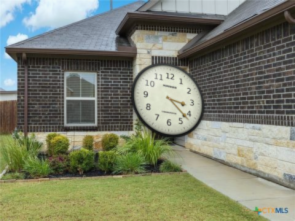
{"hour": 3, "minute": 22}
